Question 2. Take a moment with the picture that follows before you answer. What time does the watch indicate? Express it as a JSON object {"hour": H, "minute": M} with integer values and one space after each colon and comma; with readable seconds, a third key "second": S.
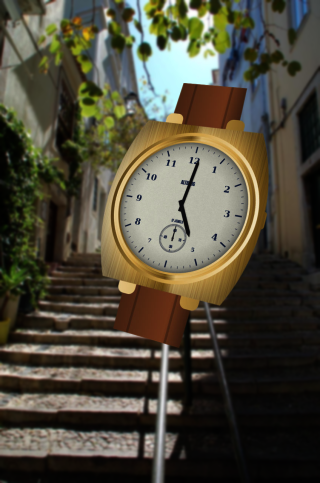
{"hour": 5, "minute": 1}
